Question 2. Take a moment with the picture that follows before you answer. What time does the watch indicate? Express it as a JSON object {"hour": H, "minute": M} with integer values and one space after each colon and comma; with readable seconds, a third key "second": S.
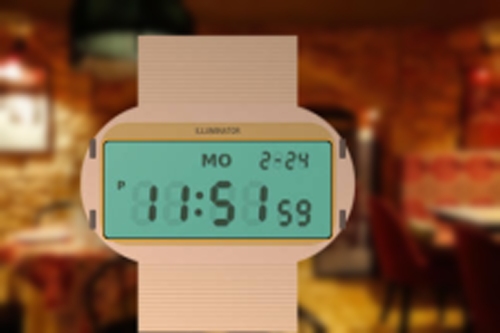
{"hour": 11, "minute": 51, "second": 59}
